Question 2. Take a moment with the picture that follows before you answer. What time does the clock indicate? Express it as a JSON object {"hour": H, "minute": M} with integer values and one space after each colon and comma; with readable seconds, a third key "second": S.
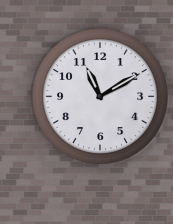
{"hour": 11, "minute": 10}
